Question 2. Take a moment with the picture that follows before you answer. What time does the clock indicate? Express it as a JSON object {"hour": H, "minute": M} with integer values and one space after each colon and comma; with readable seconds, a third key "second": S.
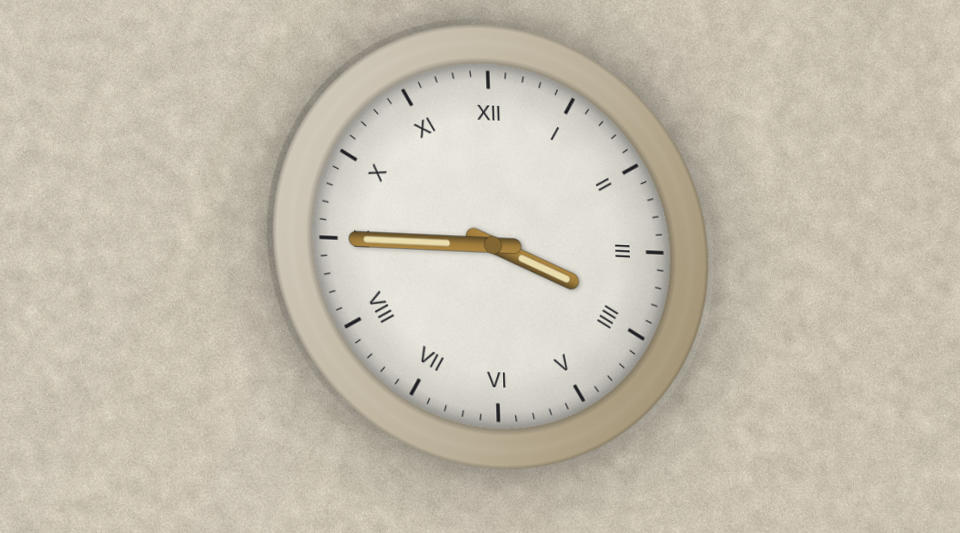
{"hour": 3, "minute": 45}
